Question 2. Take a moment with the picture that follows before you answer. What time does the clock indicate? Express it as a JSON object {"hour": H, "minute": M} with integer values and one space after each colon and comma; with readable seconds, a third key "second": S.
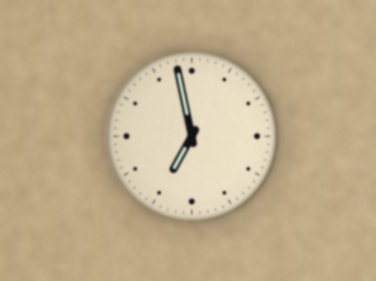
{"hour": 6, "minute": 58}
